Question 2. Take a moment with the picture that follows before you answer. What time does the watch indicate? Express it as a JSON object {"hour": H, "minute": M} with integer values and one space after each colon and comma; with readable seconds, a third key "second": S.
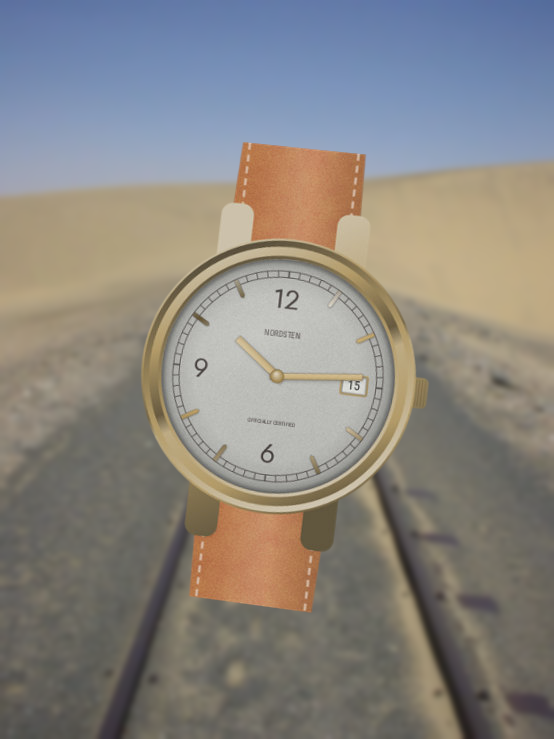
{"hour": 10, "minute": 14}
